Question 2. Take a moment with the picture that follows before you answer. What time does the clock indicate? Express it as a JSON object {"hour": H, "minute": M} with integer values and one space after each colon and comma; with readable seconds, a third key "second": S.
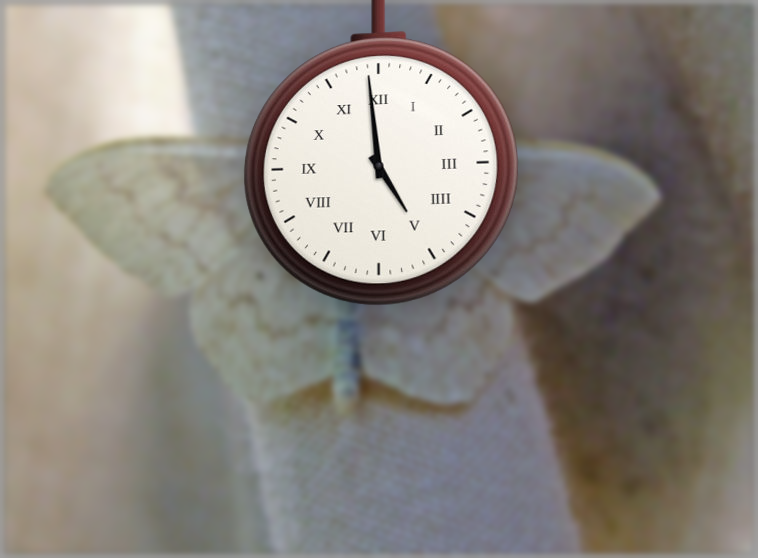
{"hour": 4, "minute": 59}
